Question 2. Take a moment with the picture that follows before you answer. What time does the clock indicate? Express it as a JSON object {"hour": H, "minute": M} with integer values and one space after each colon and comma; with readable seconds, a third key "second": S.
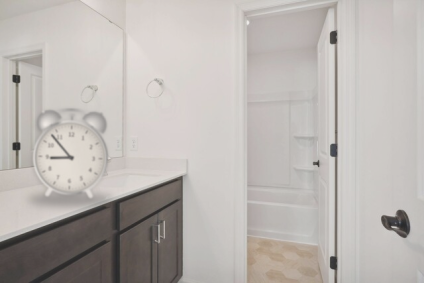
{"hour": 8, "minute": 53}
